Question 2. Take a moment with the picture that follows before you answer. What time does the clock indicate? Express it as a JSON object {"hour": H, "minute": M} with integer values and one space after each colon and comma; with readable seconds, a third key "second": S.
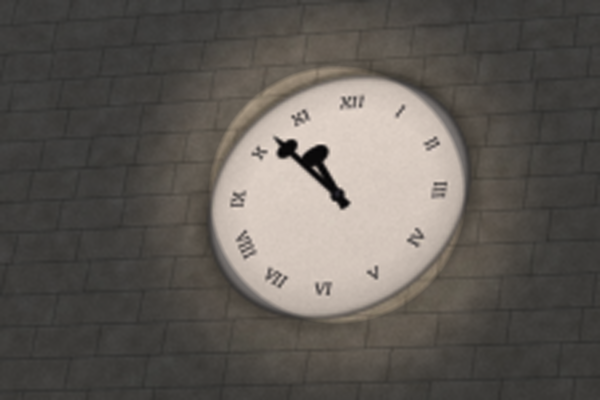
{"hour": 10, "minute": 52}
